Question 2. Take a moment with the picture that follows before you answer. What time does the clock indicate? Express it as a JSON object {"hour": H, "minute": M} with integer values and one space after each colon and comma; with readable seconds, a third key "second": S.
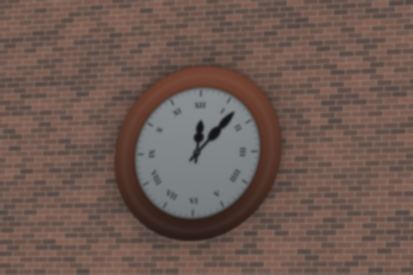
{"hour": 12, "minute": 7}
